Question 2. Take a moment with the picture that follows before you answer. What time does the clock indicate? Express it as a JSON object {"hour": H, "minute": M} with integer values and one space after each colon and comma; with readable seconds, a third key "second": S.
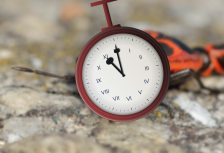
{"hour": 11, "minute": 0}
